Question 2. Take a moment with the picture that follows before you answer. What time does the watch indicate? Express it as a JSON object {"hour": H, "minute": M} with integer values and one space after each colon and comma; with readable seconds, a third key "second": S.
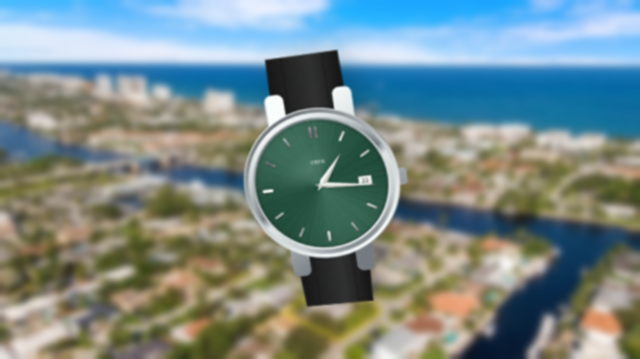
{"hour": 1, "minute": 16}
